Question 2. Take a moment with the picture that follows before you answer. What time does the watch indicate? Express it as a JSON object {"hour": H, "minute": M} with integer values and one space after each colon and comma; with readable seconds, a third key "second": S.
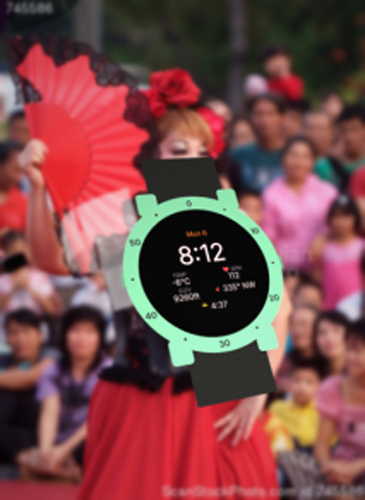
{"hour": 8, "minute": 12}
